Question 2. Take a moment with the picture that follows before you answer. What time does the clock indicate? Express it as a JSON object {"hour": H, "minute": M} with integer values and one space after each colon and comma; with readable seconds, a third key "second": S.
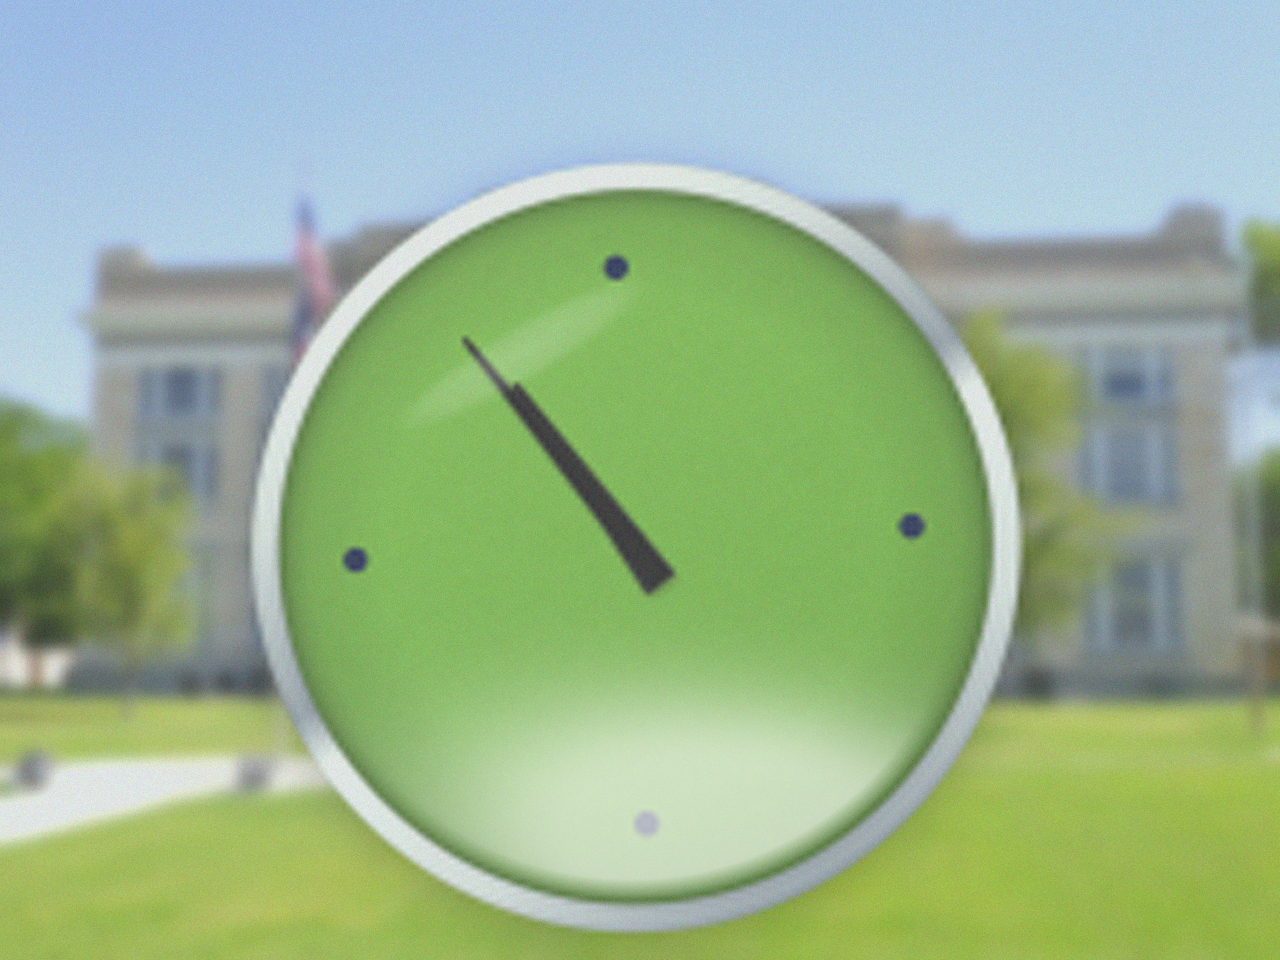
{"hour": 10, "minute": 54}
